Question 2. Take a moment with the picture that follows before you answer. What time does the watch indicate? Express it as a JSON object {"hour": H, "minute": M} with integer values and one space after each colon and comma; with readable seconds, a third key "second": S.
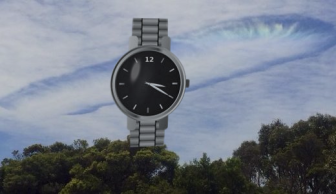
{"hour": 3, "minute": 20}
